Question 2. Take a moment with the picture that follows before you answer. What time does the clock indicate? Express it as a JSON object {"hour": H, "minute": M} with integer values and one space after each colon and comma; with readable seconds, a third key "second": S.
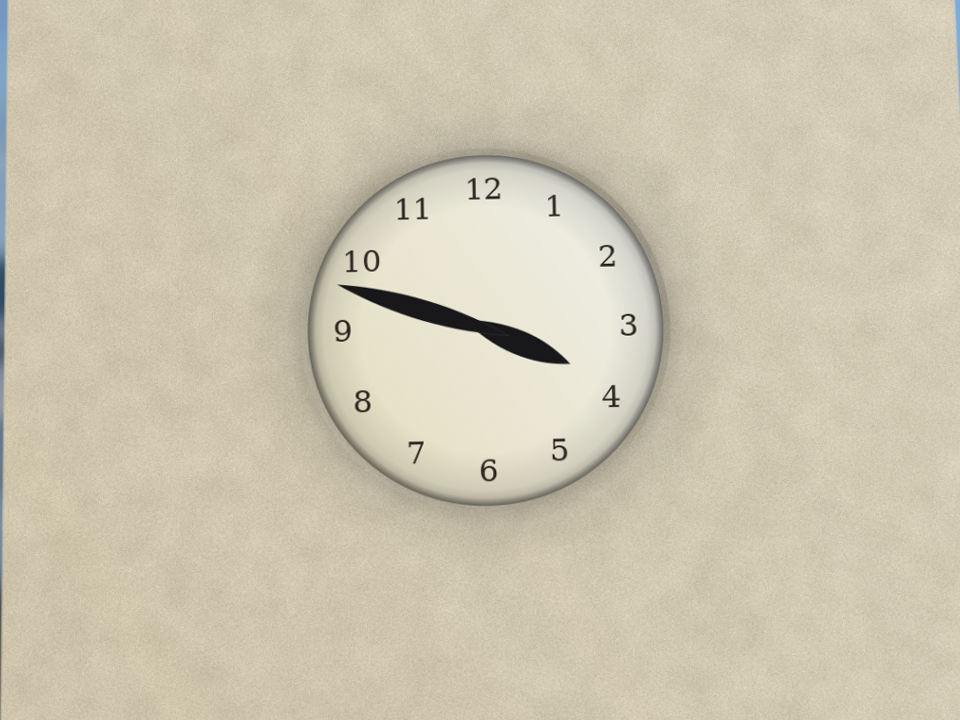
{"hour": 3, "minute": 48}
